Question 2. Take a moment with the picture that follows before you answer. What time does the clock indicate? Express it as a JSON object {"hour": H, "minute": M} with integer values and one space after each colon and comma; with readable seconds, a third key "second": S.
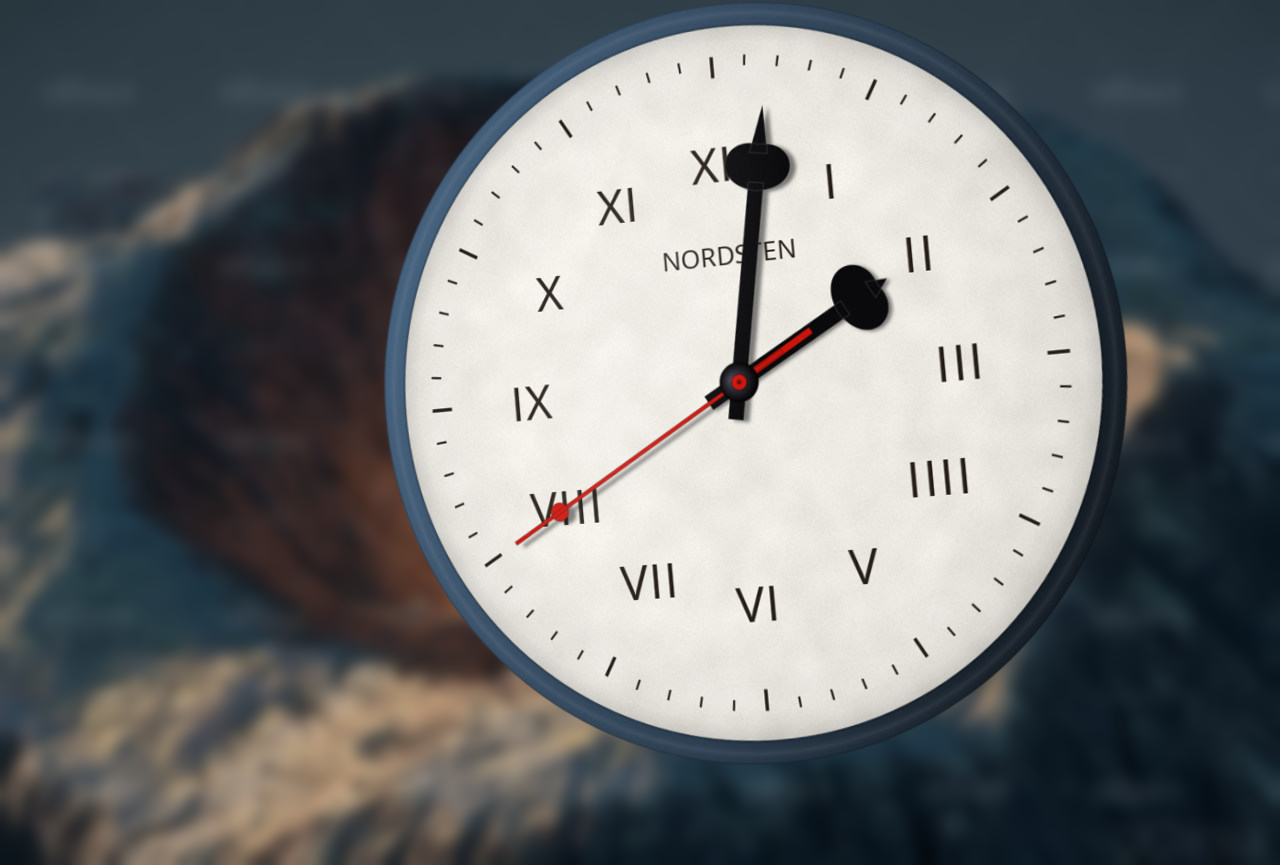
{"hour": 2, "minute": 1, "second": 40}
